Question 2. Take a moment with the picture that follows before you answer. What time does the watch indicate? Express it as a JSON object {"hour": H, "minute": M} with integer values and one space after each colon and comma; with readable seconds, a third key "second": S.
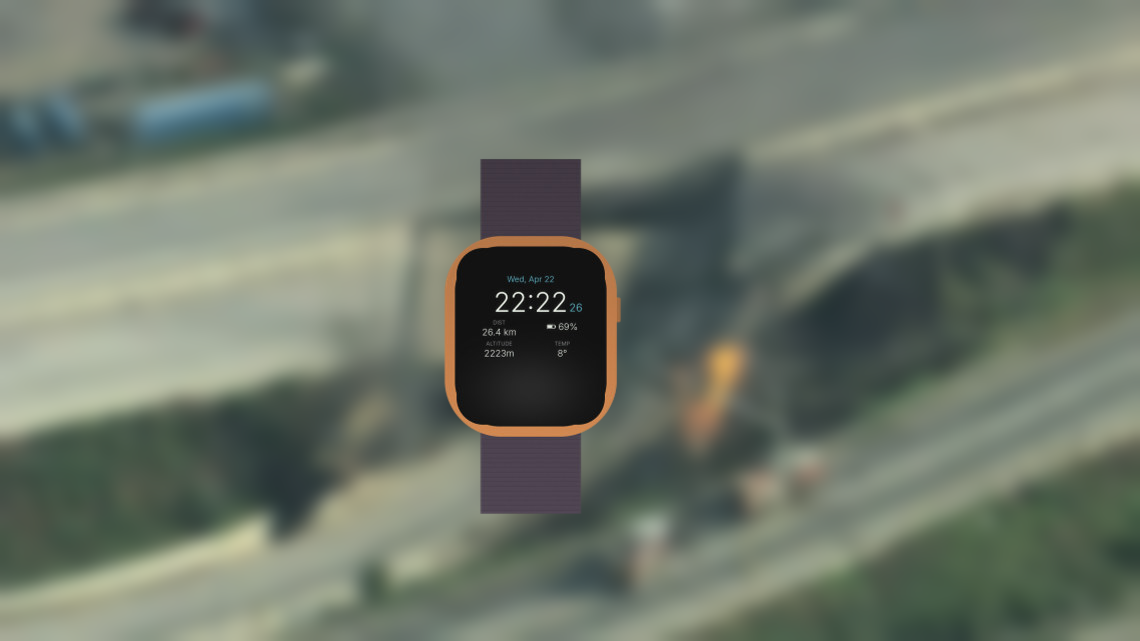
{"hour": 22, "minute": 22, "second": 26}
